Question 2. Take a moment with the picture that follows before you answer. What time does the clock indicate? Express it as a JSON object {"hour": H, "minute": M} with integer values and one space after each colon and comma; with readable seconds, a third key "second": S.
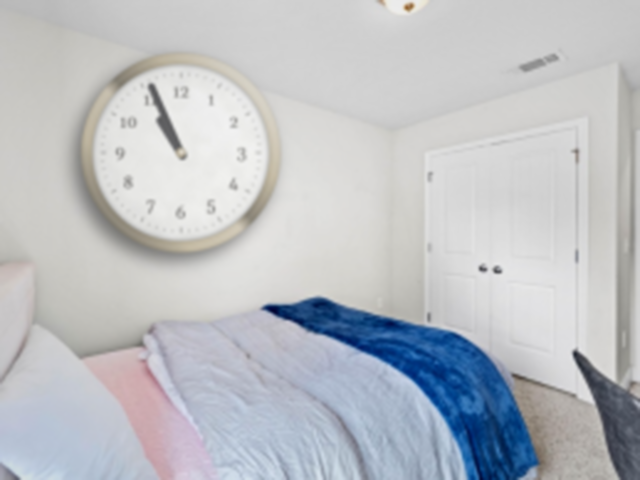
{"hour": 10, "minute": 56}
